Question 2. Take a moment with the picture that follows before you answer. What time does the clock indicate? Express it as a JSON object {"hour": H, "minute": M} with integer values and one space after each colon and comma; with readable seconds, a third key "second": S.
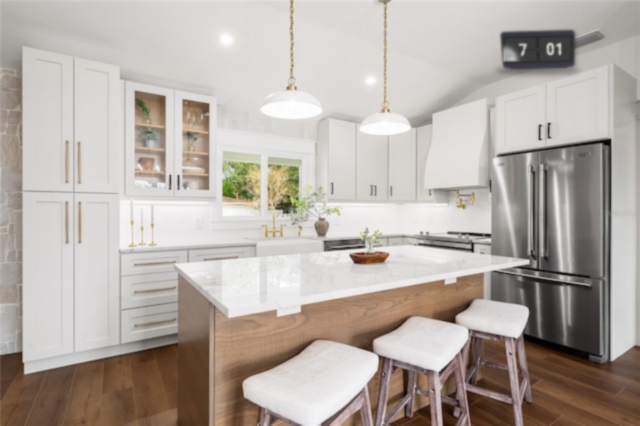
{"hour": 7, "minute": 1}
